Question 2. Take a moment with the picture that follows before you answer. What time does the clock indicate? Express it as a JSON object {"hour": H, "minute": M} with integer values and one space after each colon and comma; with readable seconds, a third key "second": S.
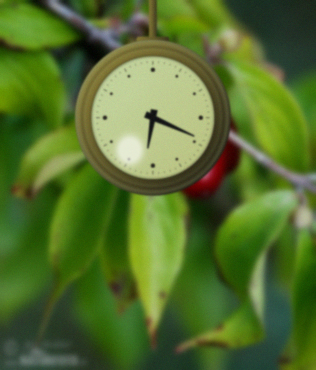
{"hour": 6, "minute": 19}
